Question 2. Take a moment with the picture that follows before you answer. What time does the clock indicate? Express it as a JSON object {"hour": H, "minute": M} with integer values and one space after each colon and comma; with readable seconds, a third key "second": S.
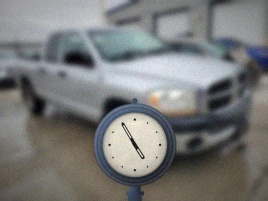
{"hour": 4, "minute": 55}
